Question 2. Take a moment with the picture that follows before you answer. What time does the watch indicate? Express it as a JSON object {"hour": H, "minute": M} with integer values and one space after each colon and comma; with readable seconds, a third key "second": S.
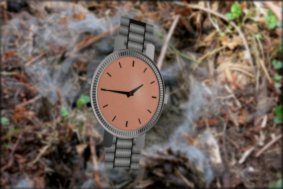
{"hour": 1, "minute": 45}
